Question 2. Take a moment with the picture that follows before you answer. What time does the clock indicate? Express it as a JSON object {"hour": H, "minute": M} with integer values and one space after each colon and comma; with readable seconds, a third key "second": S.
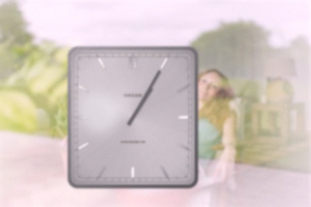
{"hour": 1, "minute": 5}
